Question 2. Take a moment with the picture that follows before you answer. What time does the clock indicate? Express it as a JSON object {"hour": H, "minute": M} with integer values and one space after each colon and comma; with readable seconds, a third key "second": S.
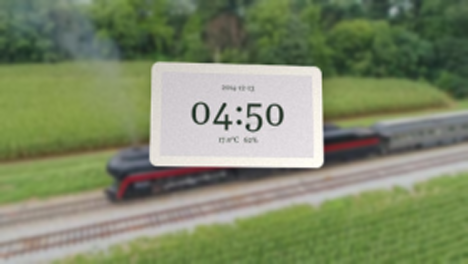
{"hour": 4, "minute": 50}
